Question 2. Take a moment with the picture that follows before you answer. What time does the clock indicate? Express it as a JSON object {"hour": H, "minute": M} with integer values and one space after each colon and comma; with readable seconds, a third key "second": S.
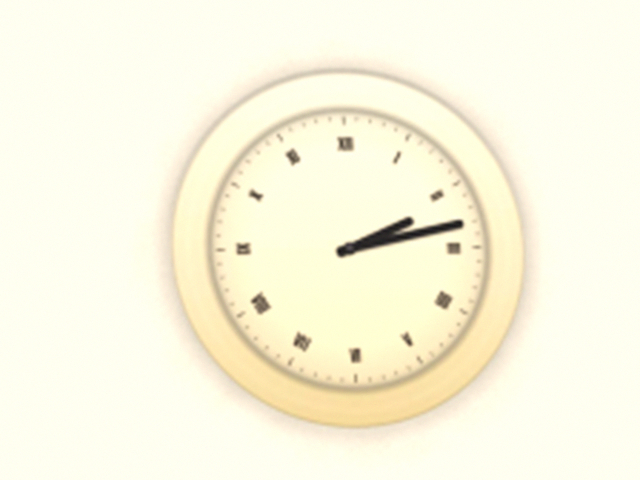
{"hour": 2, "minute": 13}
